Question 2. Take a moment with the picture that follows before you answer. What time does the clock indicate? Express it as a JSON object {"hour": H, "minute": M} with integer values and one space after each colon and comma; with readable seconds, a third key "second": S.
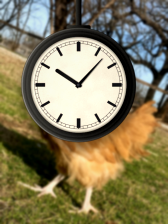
{"hour": 10, "minute": 7}
